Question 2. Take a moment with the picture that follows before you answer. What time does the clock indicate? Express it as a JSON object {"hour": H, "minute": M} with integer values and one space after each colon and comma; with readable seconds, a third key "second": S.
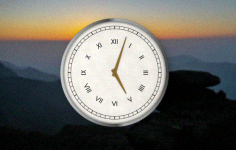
{"hour": 5, "minute": 3}
